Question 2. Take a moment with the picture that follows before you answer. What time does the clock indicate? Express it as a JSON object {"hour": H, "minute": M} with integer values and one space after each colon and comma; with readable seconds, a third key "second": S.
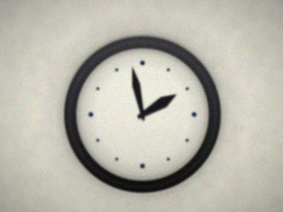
{"hour": 1, "minute": 58}
